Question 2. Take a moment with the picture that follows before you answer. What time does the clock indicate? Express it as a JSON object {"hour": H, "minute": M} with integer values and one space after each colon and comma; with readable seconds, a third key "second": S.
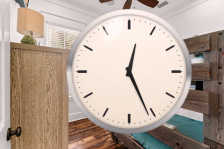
{"hour": 12, "minute": 26}
